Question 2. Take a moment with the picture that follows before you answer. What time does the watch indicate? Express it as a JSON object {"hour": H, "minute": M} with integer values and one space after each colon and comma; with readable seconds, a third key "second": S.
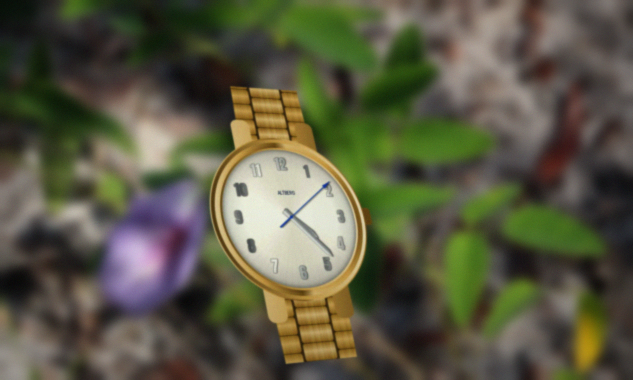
{"hour": 4, "minute": 23, "second": 9}
